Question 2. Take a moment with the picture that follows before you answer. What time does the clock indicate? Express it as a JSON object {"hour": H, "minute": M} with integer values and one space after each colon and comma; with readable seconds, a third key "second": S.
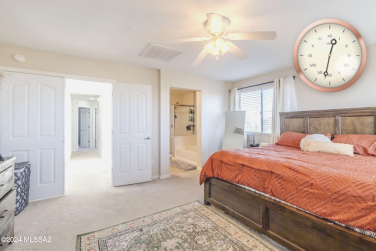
{"hour": 12, "minute": 32}
